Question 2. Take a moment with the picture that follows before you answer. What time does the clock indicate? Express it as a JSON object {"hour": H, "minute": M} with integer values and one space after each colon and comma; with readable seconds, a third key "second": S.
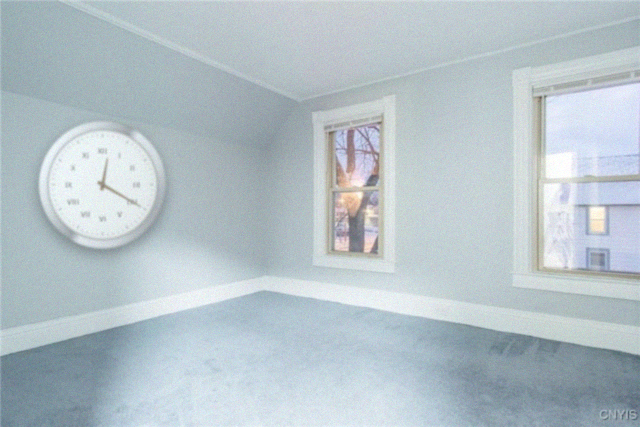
{"hour": 12, "minute": 20}
